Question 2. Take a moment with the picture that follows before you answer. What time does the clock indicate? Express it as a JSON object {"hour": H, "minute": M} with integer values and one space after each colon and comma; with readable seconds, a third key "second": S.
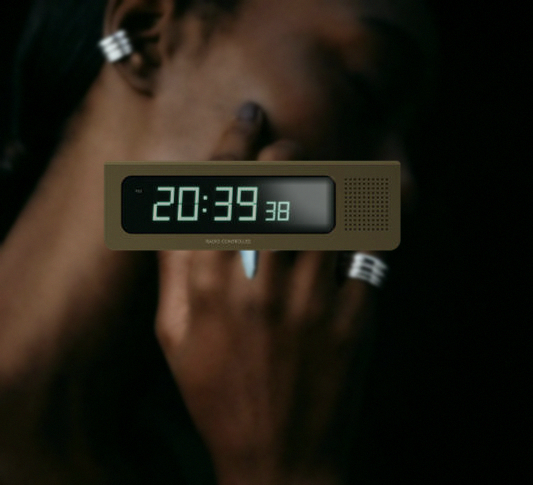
{"hour": 20, "minute": 39, "second": 38}
